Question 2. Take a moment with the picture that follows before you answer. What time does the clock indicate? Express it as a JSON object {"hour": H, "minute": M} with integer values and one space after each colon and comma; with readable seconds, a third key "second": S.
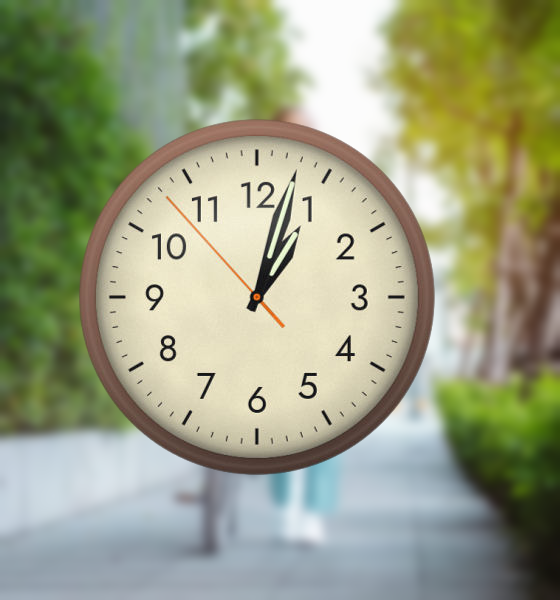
{"hour": 1, "minute": 2, "second": 53}
